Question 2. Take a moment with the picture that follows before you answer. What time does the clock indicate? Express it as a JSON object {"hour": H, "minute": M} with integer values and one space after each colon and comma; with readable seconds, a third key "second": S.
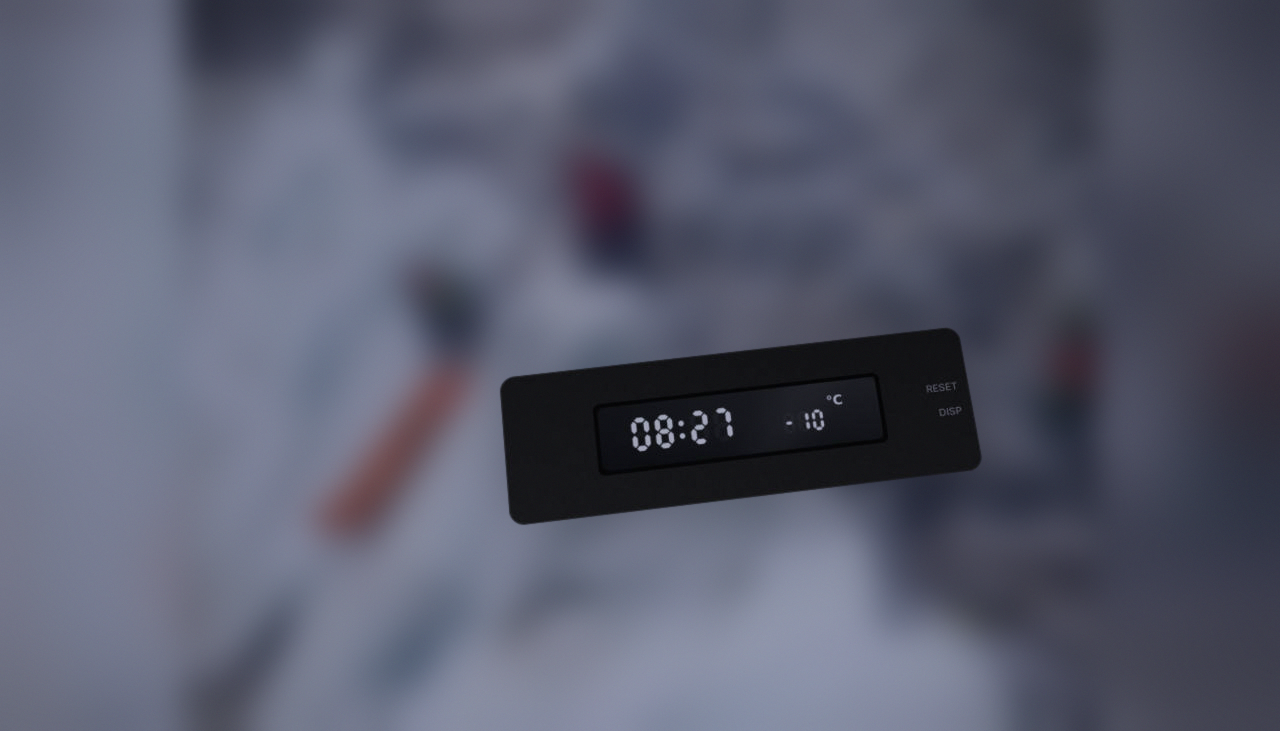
{"hour": 8, "minute": 27}
